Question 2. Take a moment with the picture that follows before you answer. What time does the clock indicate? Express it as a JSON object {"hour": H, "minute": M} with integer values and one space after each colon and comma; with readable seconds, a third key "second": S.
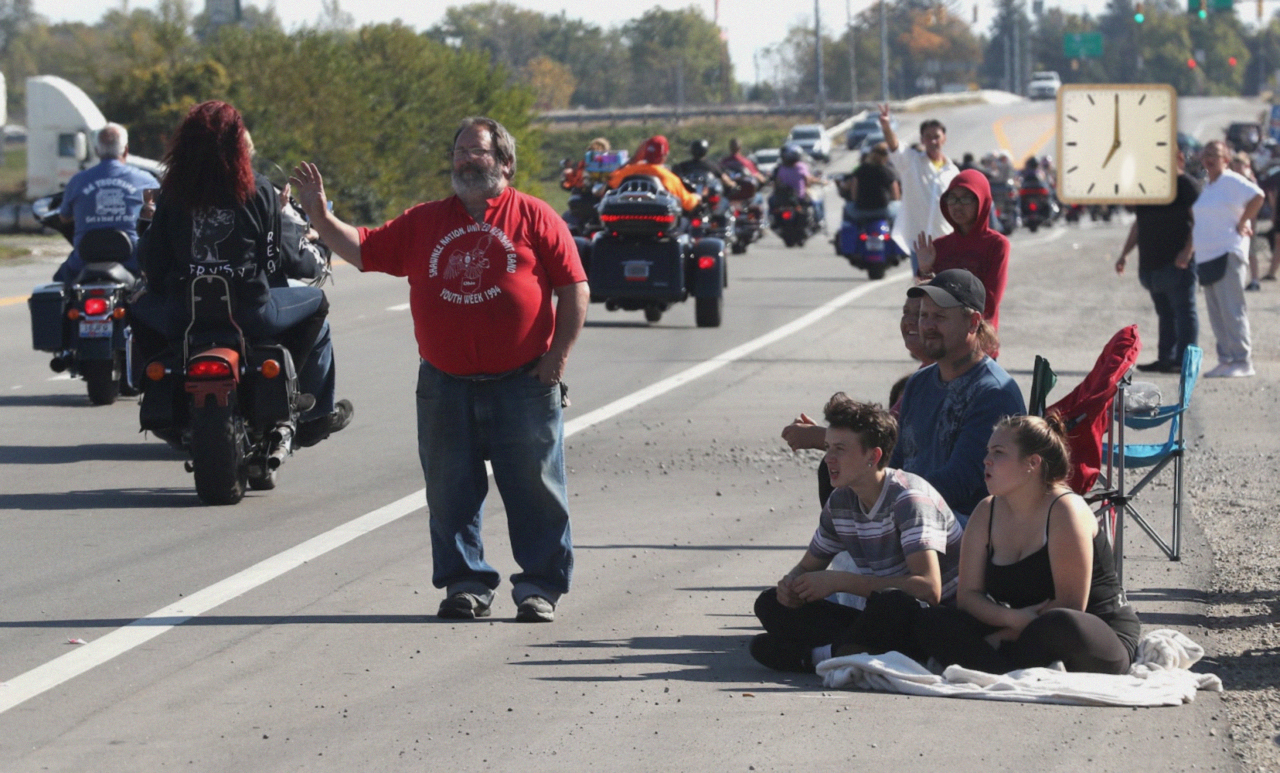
{"hour": 7, "minute": 0}
